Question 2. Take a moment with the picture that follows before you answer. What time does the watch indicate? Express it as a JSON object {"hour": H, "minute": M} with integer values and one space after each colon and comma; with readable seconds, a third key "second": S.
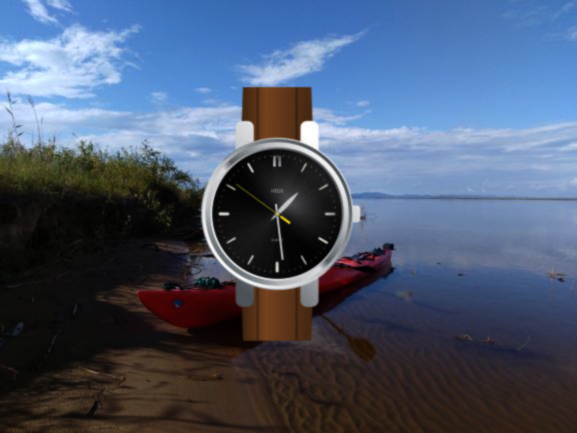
{"hour": 1, "minute": 28, "second": 51}
